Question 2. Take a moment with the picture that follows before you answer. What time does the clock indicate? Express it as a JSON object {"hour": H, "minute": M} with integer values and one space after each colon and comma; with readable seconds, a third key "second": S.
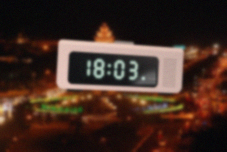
{"hour": 18, "minute": 3}
